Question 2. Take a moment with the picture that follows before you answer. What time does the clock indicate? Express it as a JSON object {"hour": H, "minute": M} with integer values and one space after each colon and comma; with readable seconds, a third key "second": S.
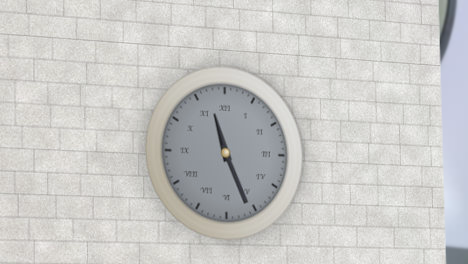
{"hour": 11, "minute": 26}
